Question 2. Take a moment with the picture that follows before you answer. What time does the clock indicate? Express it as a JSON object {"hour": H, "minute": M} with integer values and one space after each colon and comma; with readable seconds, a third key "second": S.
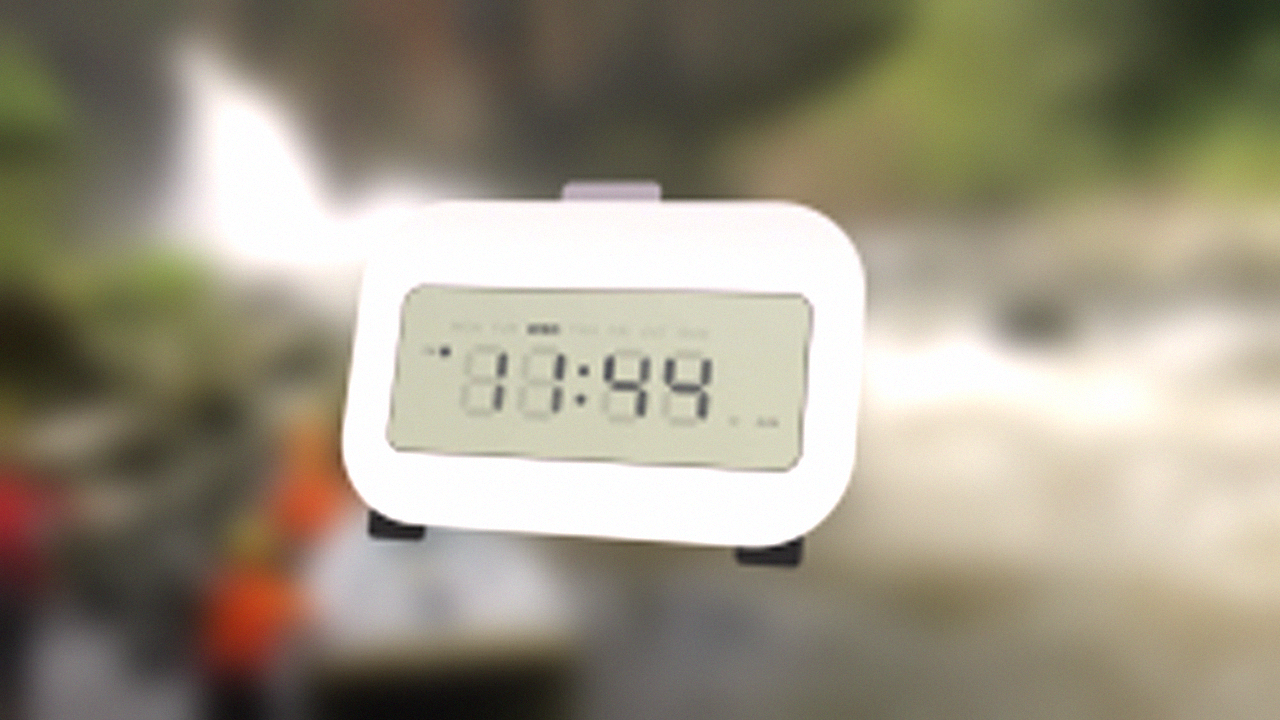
{"hour": 11, "minute": 44}
